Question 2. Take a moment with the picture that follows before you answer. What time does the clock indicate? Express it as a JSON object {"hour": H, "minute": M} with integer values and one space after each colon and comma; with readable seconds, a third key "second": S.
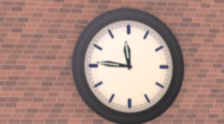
{"hour": 11, "minute": 46}
